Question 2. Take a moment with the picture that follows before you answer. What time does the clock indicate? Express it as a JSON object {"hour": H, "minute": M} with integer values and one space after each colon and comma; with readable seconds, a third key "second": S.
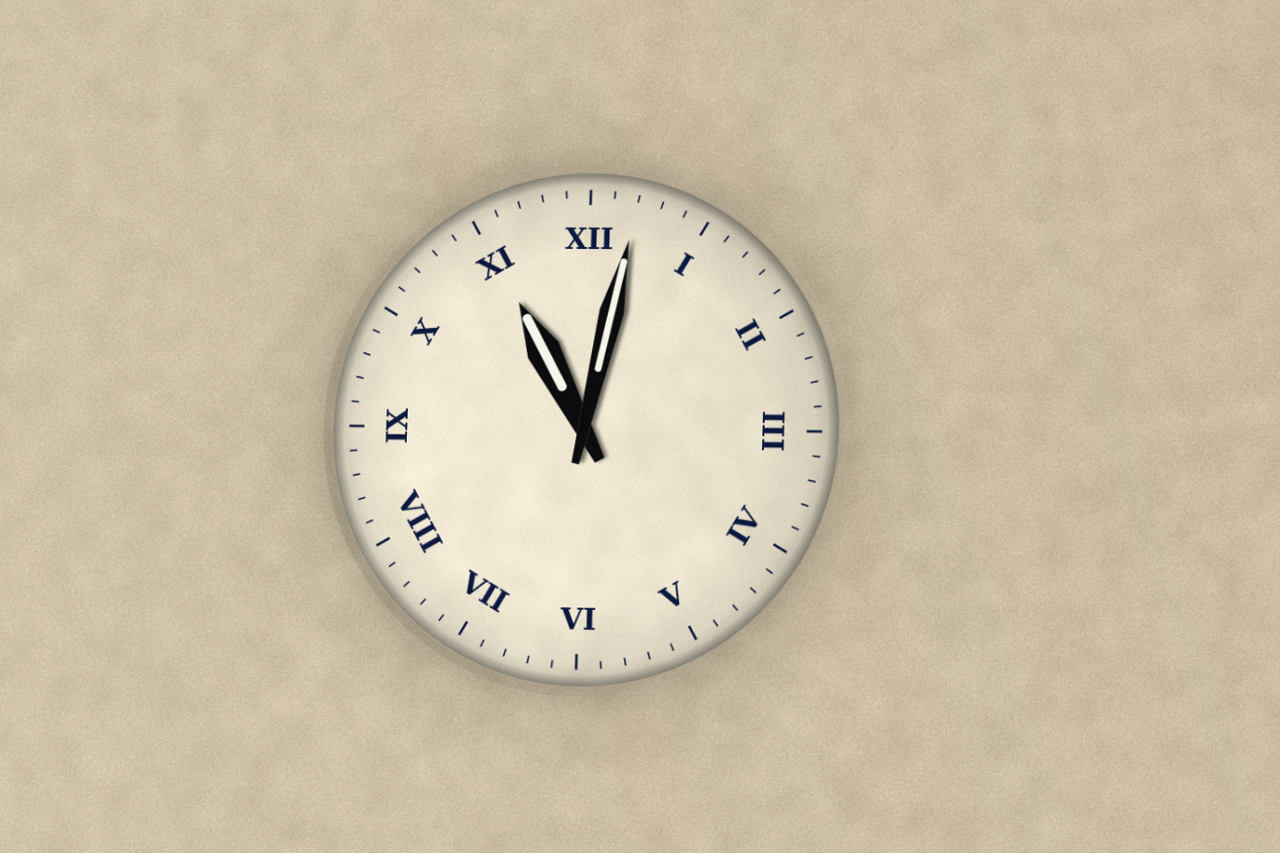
{"hour": 11, "minute": 2}
